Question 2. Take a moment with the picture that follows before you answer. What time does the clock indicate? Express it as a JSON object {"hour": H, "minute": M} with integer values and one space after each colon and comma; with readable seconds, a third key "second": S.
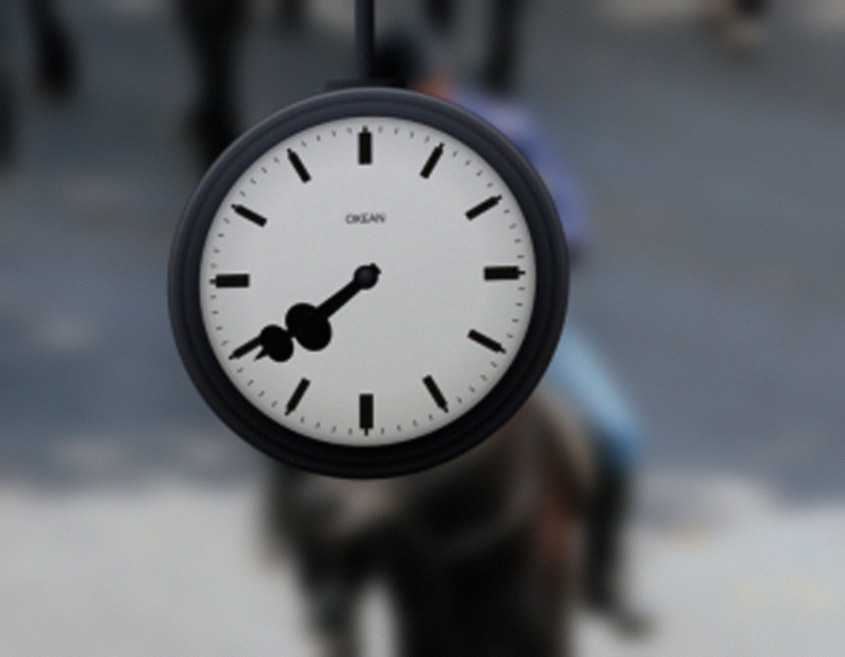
{"hour": 7, "minute": 39}
